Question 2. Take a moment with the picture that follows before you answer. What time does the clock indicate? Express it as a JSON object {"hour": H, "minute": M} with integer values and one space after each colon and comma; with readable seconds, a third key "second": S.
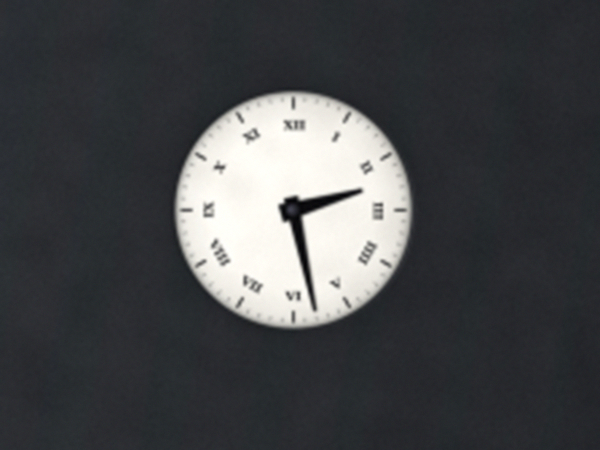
{"hour": 2, "minute": 28}
